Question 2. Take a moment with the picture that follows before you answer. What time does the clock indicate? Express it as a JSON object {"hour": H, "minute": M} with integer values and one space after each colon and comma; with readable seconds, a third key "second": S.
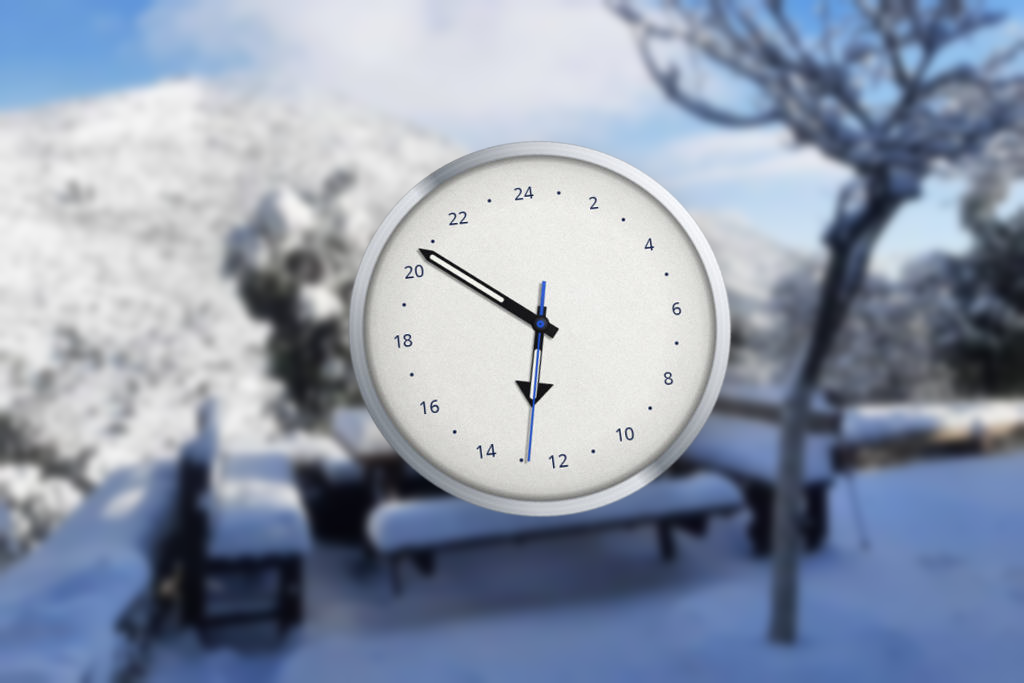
{"hour": 12, "minute": 51, "second": 32}
